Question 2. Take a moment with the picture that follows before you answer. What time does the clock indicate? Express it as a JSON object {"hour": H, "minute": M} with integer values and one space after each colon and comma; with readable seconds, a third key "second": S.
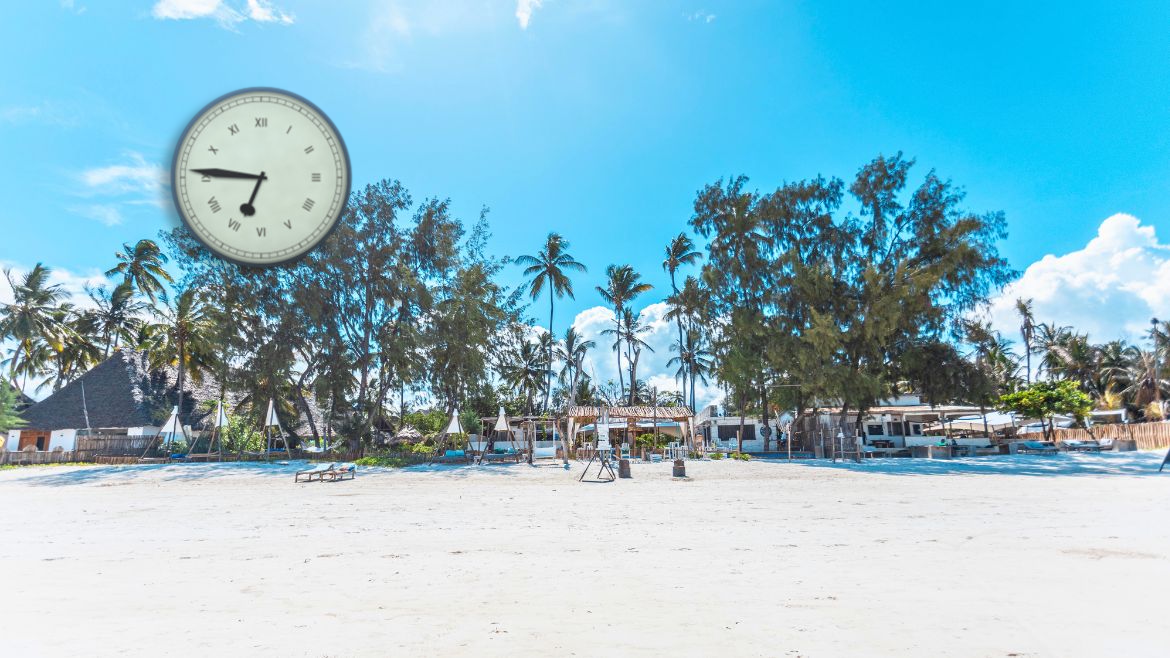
{"hour": 6, "minute": 46}
